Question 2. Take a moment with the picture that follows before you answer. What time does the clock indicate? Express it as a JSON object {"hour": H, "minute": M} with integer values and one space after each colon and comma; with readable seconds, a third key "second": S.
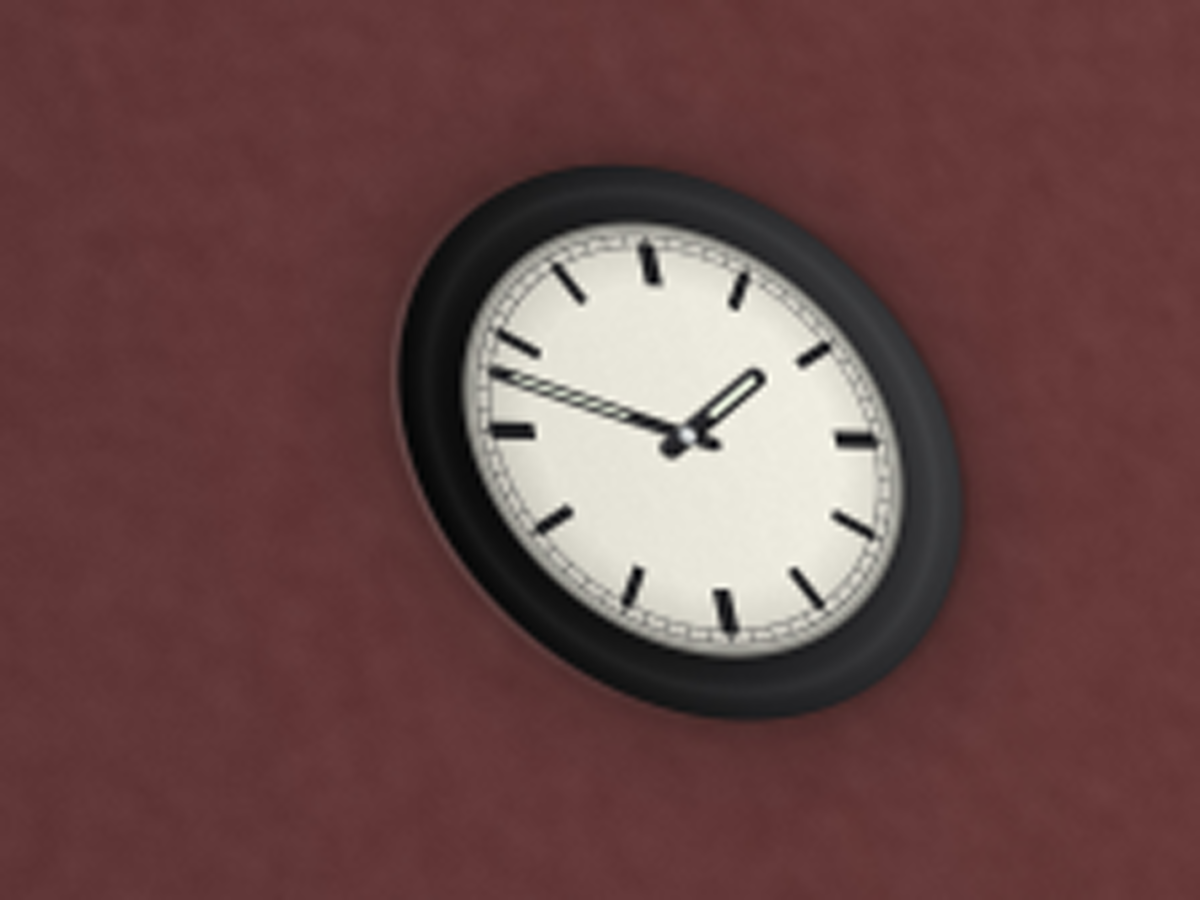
{"hour": 1, "minute": 48}
